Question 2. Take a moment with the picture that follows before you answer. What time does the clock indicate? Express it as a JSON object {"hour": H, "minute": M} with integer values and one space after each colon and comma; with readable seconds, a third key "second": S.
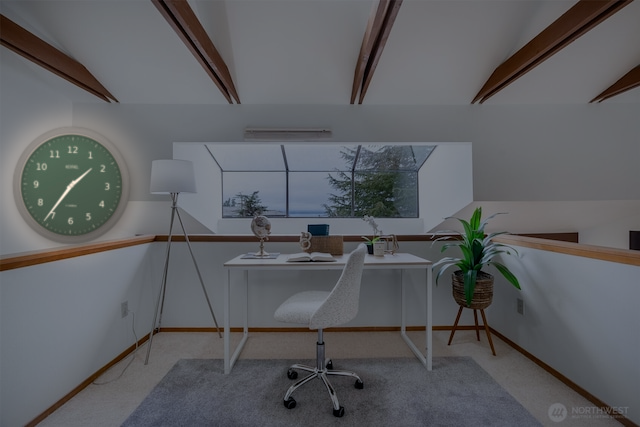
{"hour": 1, "minute": 36}
